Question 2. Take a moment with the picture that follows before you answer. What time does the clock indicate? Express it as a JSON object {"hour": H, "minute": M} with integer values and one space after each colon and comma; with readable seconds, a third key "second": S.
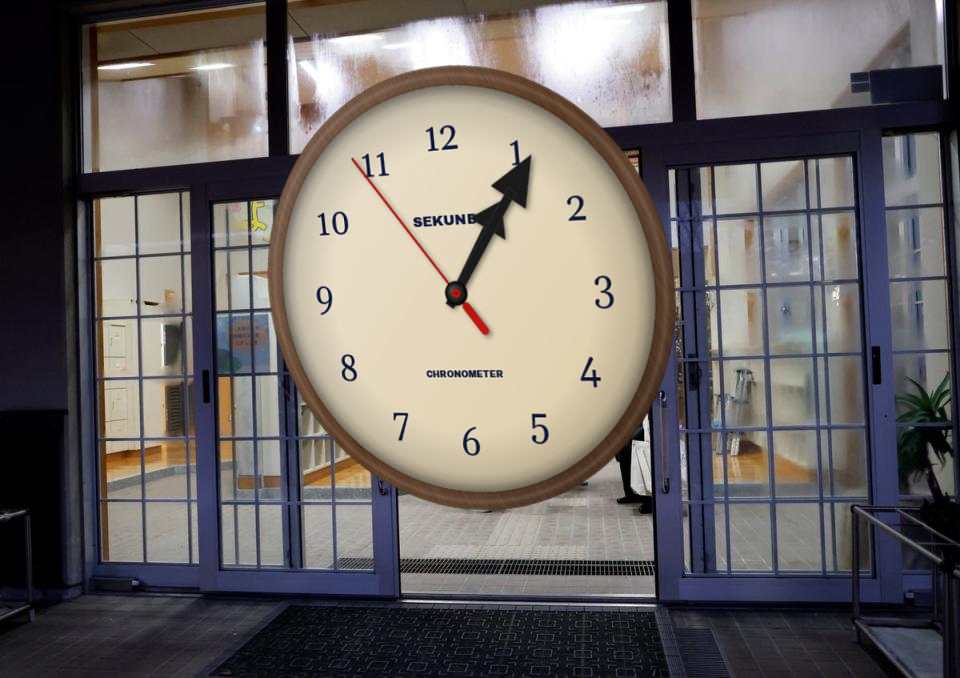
{"hour": 1, "minute": 5, "second": 54}
